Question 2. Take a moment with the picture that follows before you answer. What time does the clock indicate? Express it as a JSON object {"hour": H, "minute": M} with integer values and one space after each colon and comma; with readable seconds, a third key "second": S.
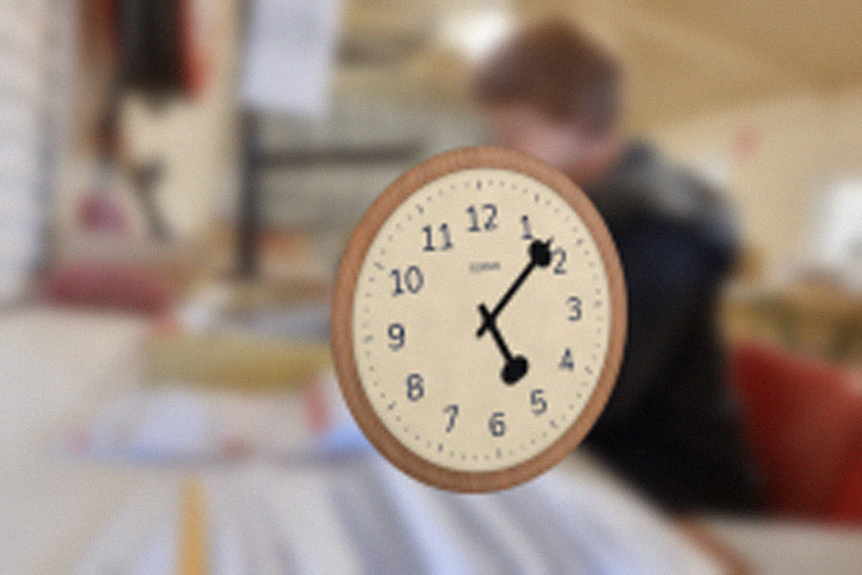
{"hour": 5, "minute": 8}
